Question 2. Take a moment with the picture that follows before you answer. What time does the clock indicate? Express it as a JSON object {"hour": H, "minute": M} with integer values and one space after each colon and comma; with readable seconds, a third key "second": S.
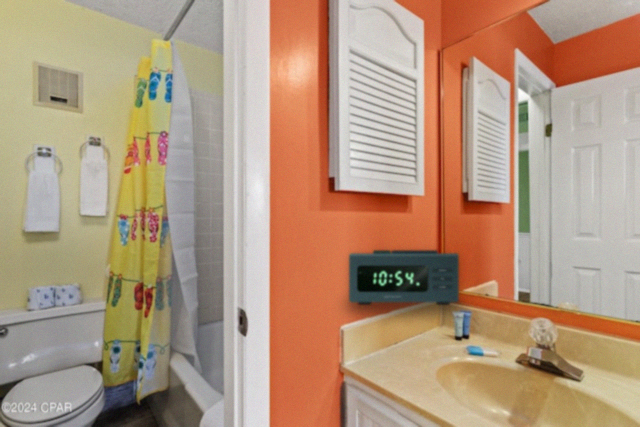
{"hour": 10, "minute": 54}
